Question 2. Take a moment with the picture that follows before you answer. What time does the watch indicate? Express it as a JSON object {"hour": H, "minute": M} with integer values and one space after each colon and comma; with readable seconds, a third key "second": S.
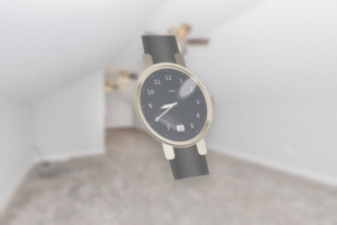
{"hour": 8, "minute": 40}
